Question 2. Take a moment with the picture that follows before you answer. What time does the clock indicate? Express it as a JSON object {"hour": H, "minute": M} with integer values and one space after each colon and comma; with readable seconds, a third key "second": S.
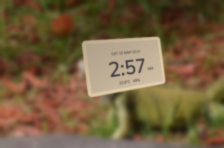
{"hour": 2, "minute": 57}
